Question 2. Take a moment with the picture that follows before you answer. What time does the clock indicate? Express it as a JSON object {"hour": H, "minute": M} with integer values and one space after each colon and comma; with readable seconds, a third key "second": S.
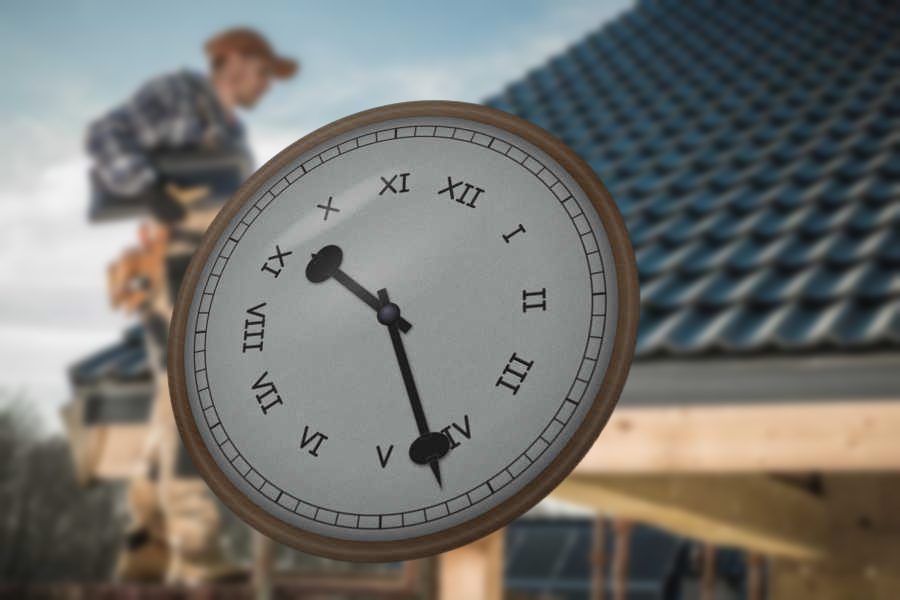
{"hour": 9, "minute": 22}
